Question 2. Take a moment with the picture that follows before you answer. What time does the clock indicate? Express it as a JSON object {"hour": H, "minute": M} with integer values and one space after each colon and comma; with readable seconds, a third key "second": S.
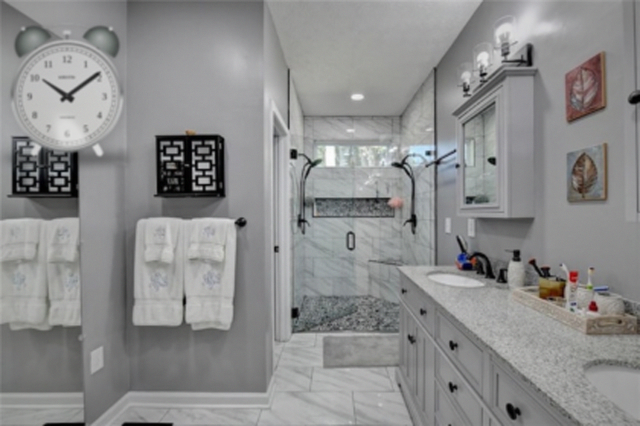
{"hour": 10, "minute": 9}
